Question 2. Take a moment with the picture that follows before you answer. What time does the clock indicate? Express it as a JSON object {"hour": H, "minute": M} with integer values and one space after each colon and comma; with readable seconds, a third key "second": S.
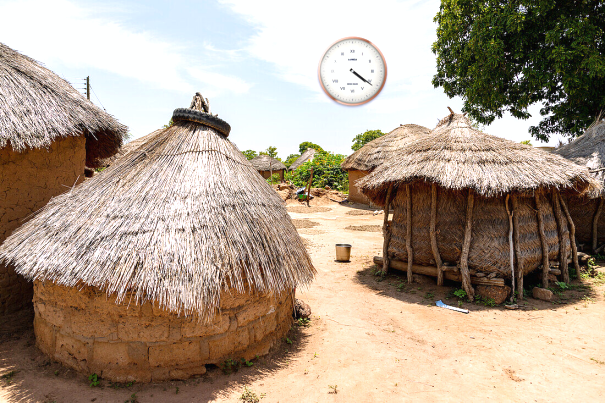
{"hour": 4, "minute": 21}
